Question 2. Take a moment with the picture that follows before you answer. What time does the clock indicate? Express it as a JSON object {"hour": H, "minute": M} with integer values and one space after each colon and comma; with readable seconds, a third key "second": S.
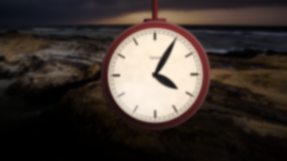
{"hour": 4, "minute": 5}
